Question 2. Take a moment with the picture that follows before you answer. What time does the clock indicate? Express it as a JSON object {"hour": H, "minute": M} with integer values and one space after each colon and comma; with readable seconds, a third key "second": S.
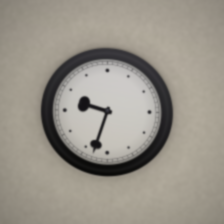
{"hour": 9, "minute": 33}
